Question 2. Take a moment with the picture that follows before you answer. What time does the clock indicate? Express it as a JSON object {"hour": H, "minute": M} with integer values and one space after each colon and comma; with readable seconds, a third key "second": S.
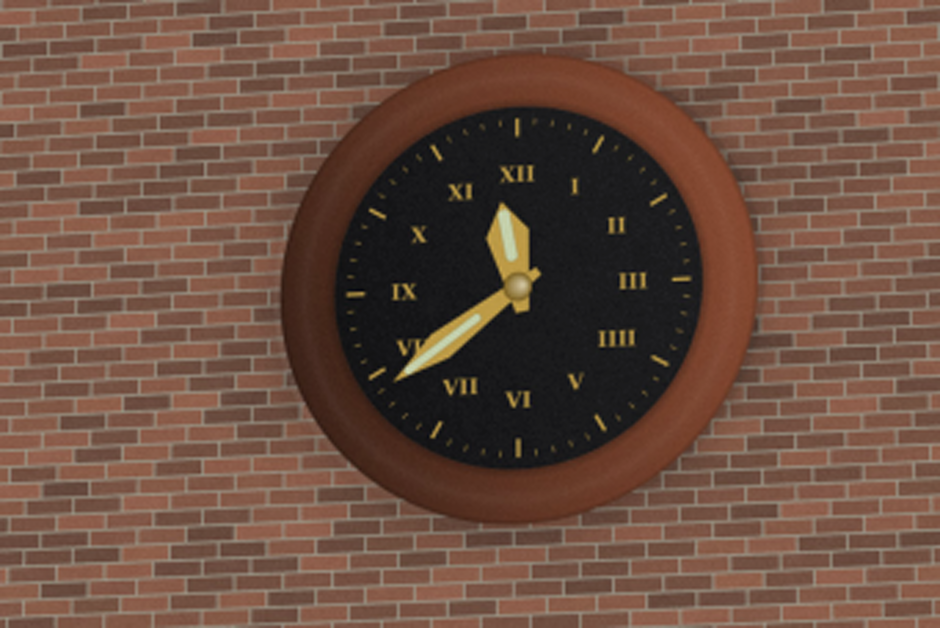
{"hour": 11, "minute": 39}
